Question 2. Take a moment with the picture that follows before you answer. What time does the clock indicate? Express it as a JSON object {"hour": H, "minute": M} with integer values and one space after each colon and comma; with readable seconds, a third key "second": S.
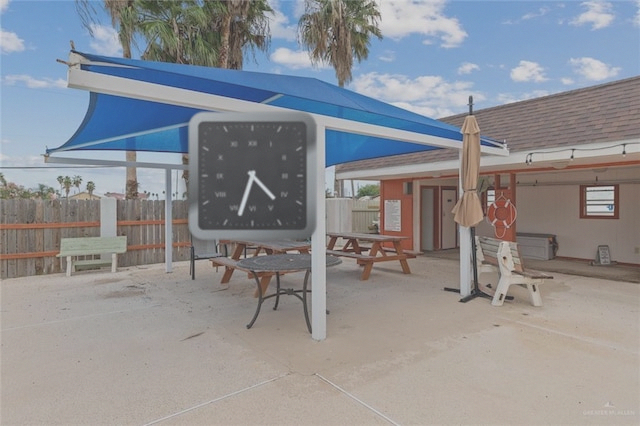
{"hour": 4, "minute": 33}
